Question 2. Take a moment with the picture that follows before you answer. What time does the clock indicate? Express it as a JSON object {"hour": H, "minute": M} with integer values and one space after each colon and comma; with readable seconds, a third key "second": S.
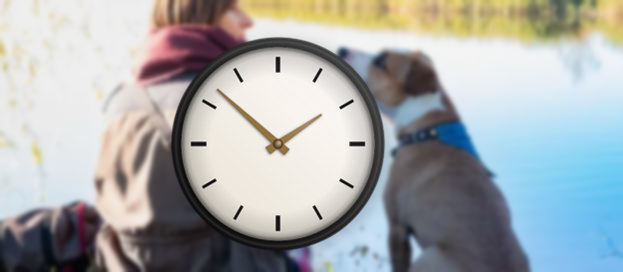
{"hour": 1, "minute": 52}
